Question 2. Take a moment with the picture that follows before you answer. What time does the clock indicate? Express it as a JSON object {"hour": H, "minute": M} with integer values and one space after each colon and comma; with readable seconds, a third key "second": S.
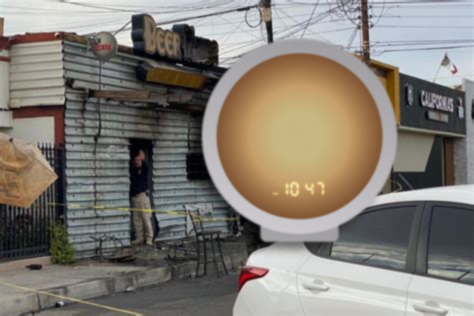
{"hour": 10, "minute": 47}
